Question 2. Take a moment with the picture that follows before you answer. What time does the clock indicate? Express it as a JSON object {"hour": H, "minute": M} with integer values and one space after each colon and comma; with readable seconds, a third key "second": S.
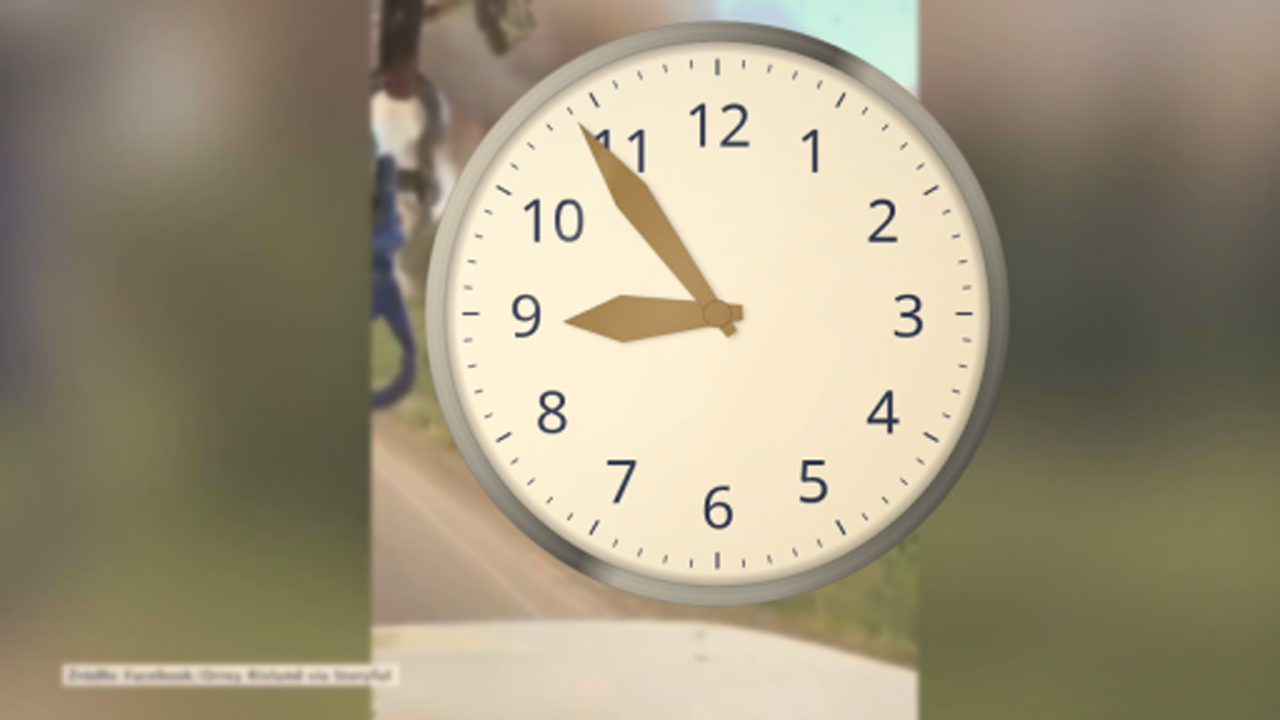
{"hour": 8, "minute": 54}
